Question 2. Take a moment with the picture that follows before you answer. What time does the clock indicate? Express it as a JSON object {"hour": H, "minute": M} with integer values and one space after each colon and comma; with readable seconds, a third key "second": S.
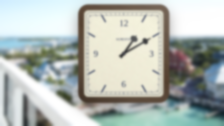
{"hour": 1, "minute": 10}
